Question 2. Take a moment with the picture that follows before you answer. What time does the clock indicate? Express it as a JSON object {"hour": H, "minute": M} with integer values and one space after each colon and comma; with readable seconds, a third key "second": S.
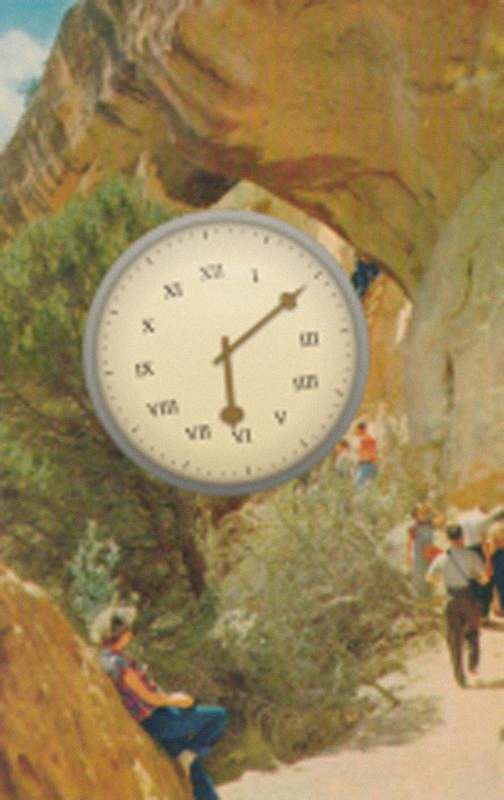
{"hour": 6, "minute": 10}
